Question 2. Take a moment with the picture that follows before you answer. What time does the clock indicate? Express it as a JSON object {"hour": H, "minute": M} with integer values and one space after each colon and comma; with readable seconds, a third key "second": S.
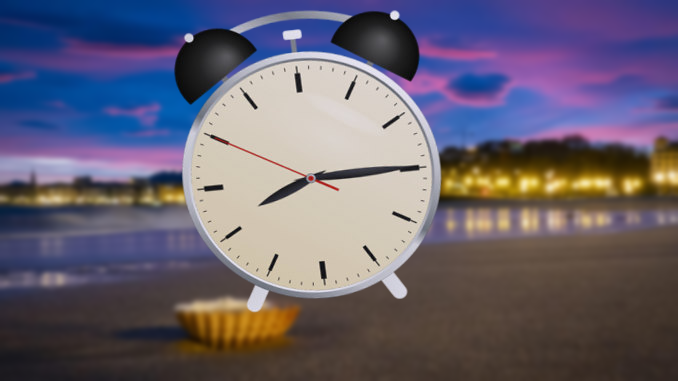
{"hour": 8, "minute": 14, "second": 50}
